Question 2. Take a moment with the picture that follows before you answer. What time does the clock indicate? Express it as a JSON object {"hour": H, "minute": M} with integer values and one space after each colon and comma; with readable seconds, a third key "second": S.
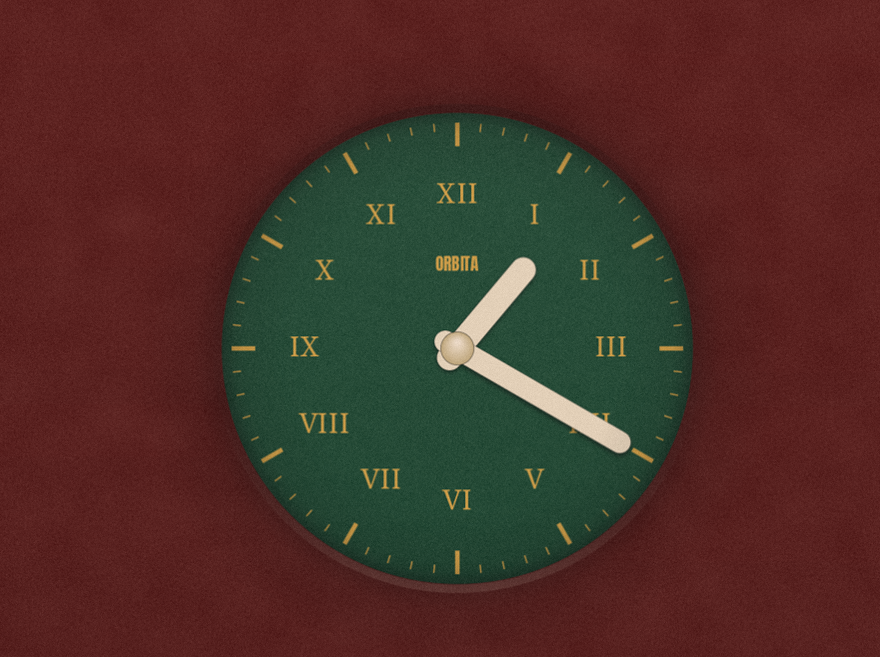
{"hour": 1, "minute": 20}
